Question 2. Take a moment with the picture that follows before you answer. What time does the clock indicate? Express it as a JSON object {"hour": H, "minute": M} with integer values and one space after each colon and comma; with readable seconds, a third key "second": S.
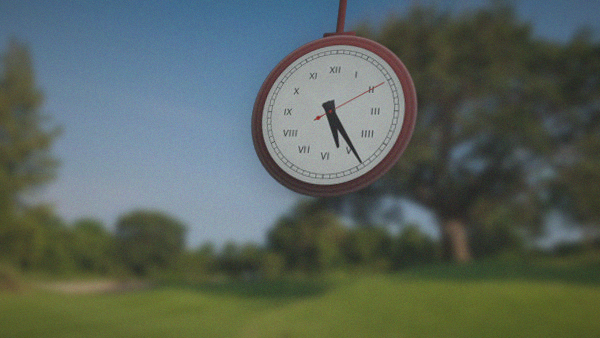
{"hour": 5, "minute": 24, "second": 10}
